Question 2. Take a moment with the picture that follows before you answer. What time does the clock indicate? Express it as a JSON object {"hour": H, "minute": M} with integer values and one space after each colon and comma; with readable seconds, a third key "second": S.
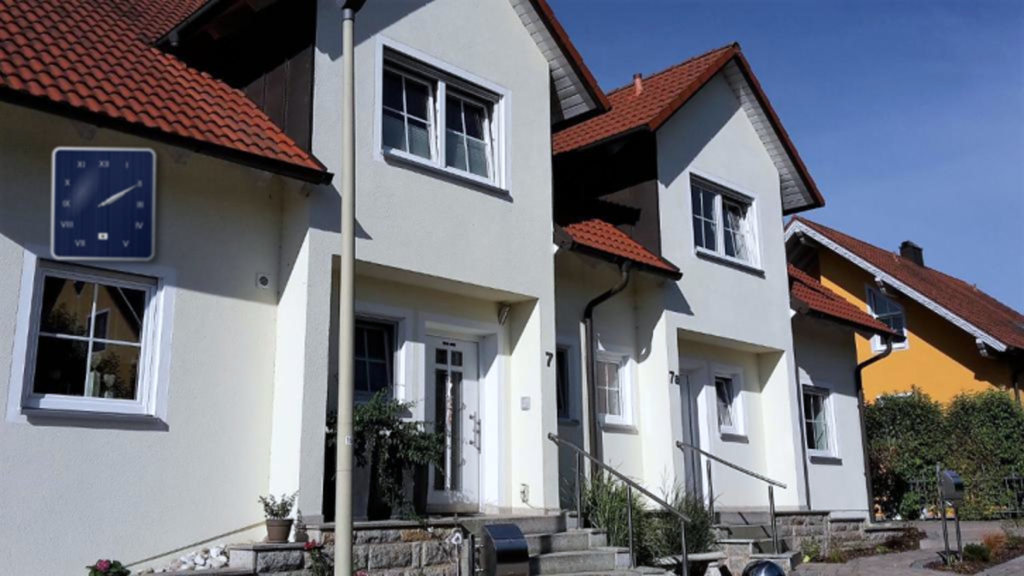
{"hour": 2, "minute": 10}
